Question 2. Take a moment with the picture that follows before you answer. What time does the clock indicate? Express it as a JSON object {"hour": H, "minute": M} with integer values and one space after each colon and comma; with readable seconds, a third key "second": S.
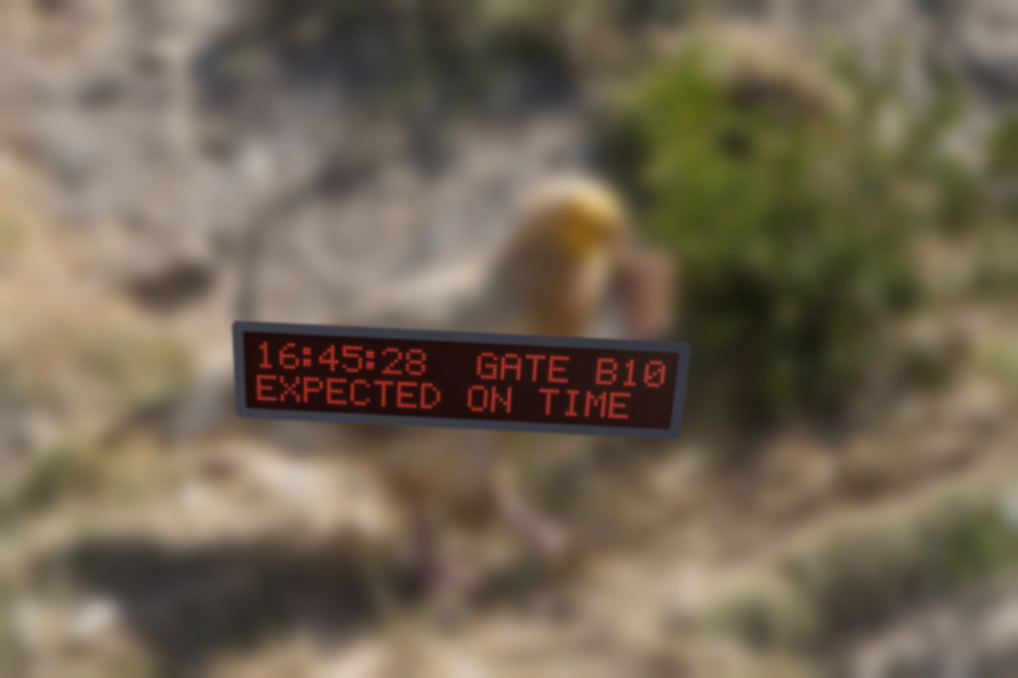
{"hour": 16, "minute": 45, "second": 28}
